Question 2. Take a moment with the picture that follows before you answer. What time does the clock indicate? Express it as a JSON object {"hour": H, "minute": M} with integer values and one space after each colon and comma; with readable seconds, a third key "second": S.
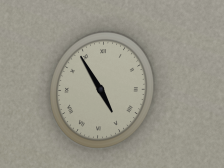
{"hour": 4, "minute": 54}
